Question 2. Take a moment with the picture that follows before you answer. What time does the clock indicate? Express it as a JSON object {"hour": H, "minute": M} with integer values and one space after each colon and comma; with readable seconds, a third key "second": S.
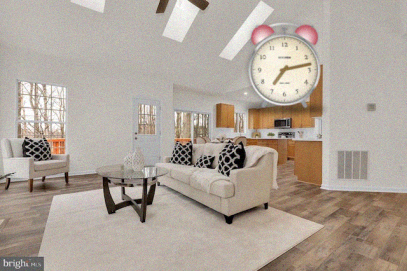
{"hour": 7, "minute": 13}
